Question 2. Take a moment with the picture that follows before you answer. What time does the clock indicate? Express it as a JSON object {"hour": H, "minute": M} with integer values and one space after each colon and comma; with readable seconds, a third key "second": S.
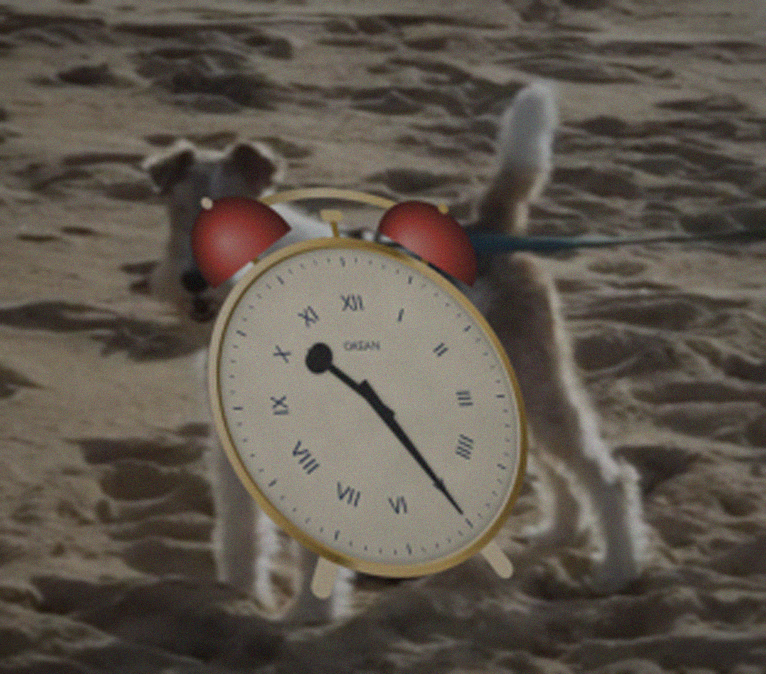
{"hour": 10, "minute": 25}
